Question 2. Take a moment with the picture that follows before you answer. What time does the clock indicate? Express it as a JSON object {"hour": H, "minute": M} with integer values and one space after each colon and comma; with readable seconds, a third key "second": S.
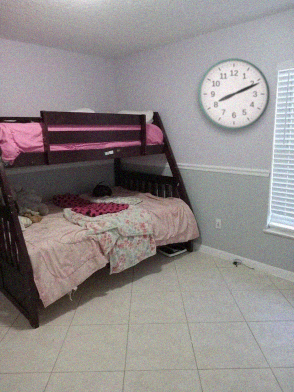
{"hour": 8, "minute": 11}
